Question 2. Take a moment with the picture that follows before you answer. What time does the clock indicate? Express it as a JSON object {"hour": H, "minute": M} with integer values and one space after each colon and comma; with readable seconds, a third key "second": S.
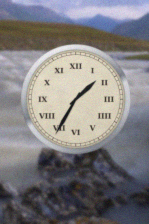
{"hour": 1, "minute": 35}
